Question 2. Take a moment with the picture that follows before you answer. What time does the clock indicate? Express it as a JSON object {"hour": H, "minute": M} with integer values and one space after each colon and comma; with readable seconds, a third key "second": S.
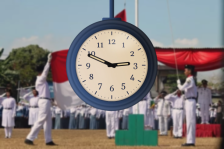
{"hour": 2, "minute": 49}
